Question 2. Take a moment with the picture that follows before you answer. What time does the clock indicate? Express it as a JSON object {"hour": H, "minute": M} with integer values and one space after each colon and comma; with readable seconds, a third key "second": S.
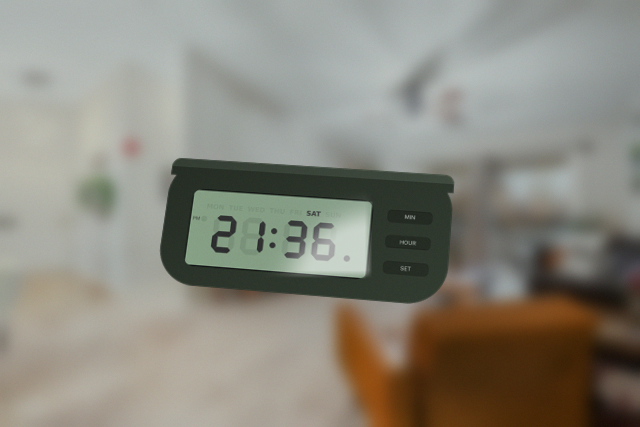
{"hour": 21, "minute": 36}
